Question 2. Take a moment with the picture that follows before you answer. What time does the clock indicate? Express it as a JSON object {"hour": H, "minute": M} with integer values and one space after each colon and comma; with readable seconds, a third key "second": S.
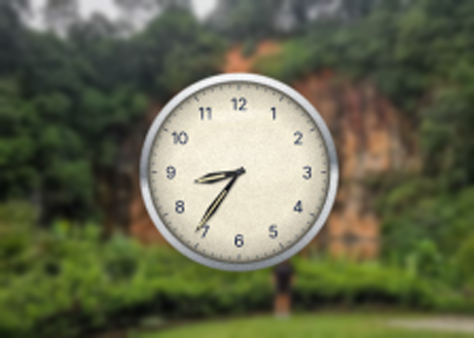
{"hour": 8, "minute": 36}
